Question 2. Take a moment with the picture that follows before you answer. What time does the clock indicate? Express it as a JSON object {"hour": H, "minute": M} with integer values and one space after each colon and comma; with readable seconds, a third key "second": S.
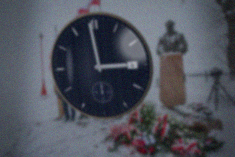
{"hour": 2, "minute": 59}
